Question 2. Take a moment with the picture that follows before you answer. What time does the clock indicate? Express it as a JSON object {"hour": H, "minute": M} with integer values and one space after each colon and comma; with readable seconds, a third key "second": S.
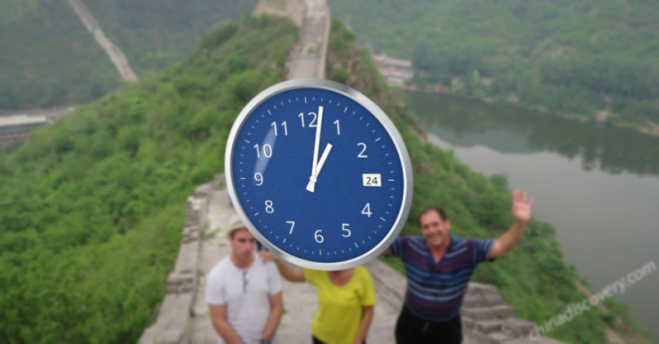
{"hour": 1, "minute": 2}
